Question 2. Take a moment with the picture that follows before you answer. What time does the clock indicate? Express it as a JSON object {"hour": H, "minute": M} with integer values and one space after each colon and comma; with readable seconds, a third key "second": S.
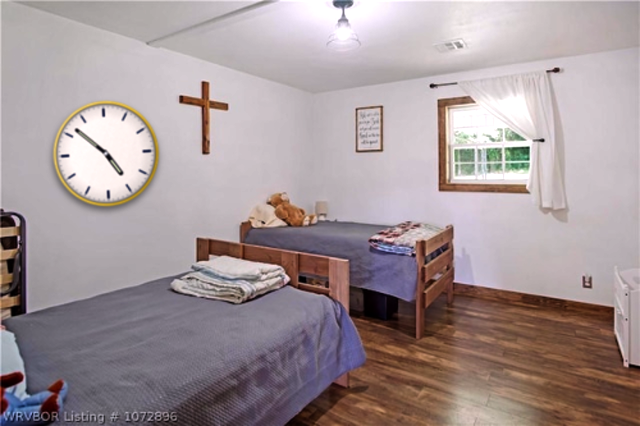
{"hour": 4, "minute": 52}
